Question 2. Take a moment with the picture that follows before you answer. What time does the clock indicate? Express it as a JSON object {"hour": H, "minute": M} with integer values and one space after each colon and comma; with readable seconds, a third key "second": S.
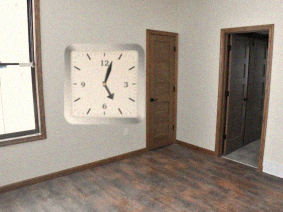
{"hour": 5, "minute": 3}
